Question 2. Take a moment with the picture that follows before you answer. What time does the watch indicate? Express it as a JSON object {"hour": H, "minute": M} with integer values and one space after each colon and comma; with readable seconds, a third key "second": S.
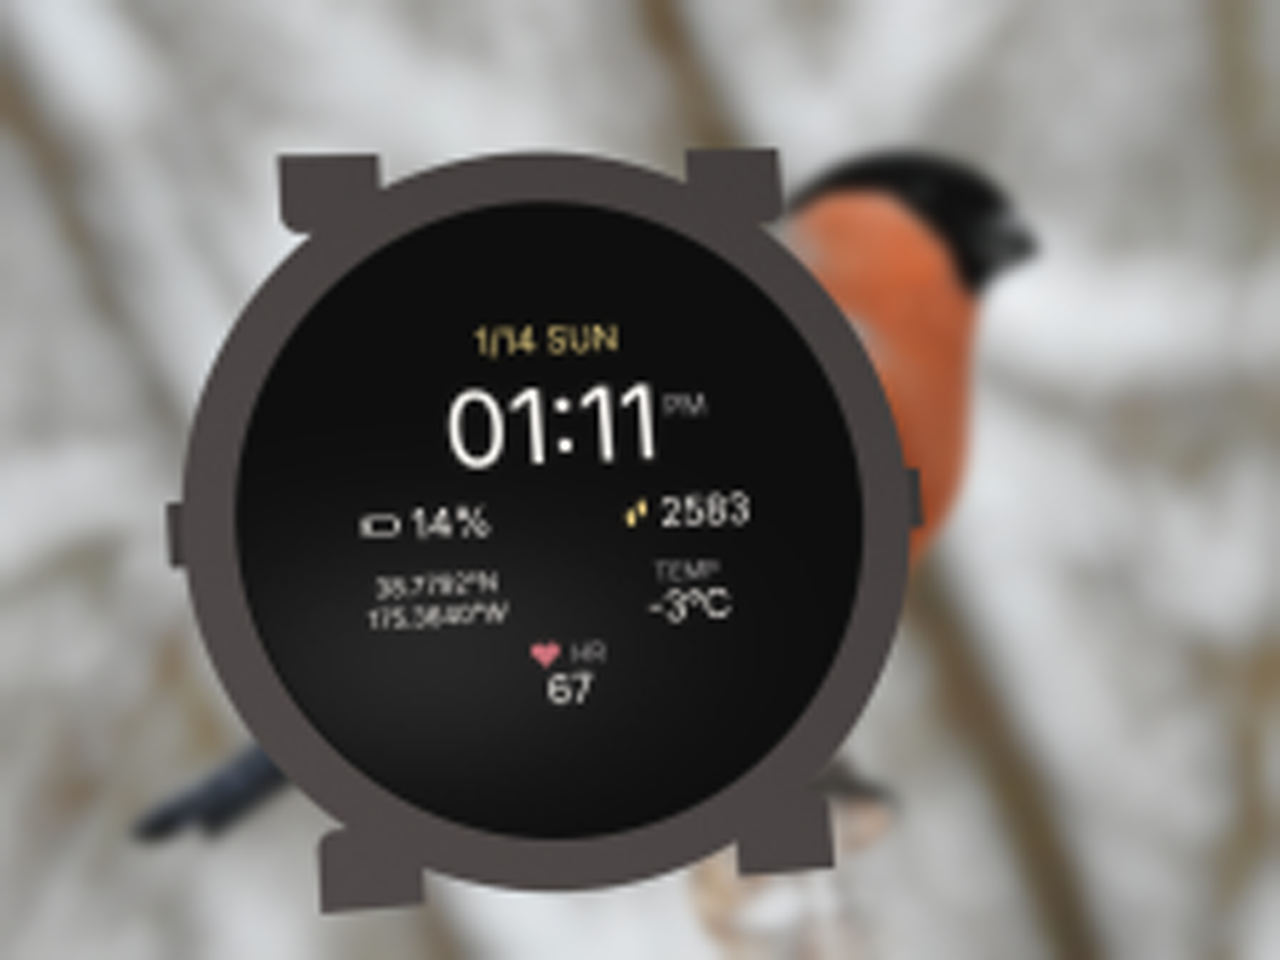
{"hour": 1, "minute": 11}
